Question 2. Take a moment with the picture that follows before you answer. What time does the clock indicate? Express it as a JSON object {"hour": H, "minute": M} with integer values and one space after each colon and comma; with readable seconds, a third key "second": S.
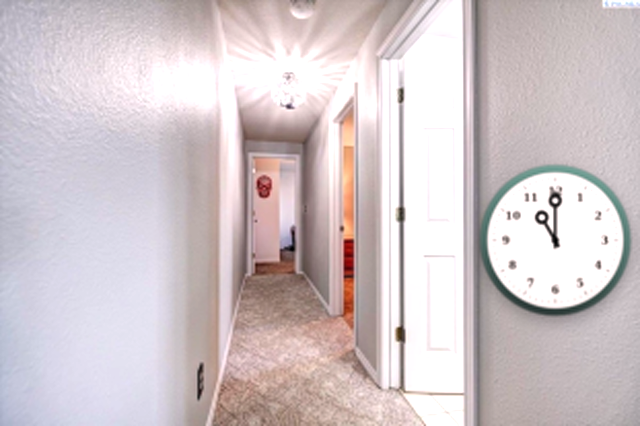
{"hour": 11, "minute": 0}
